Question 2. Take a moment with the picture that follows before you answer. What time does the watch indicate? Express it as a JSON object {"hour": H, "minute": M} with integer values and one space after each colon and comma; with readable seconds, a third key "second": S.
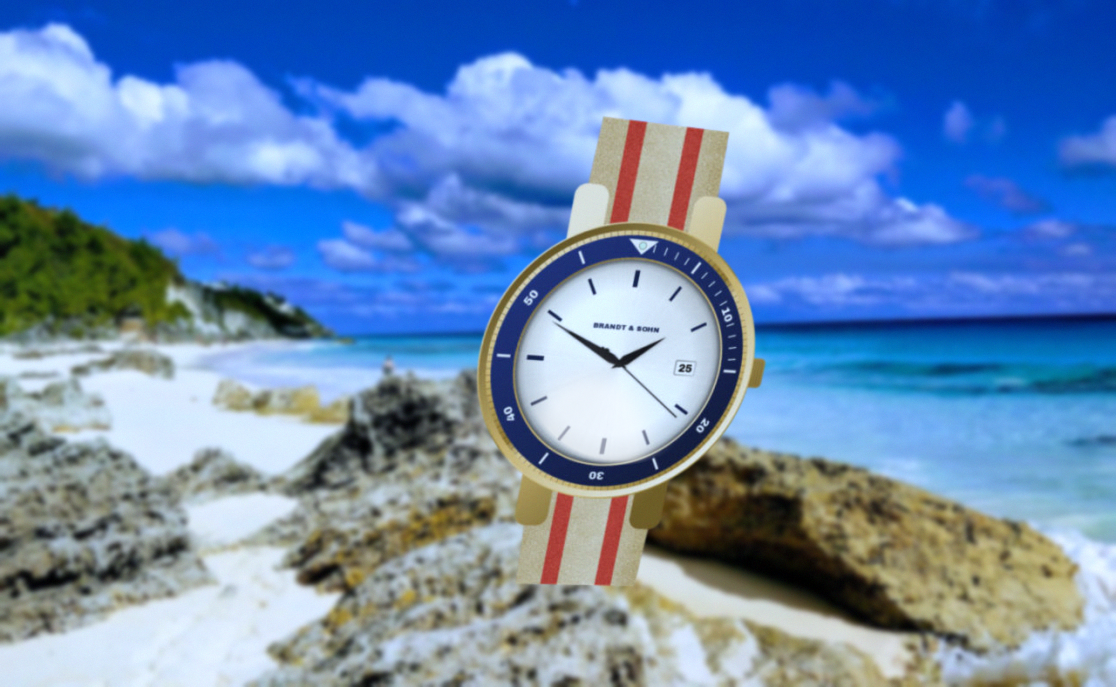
{"hour": 1, "minute": 49, "second": 21}
